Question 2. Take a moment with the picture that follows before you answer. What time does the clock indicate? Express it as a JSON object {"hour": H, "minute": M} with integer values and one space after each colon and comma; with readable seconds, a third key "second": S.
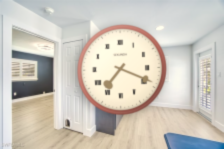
{"hour": 7, "minute": 19}
